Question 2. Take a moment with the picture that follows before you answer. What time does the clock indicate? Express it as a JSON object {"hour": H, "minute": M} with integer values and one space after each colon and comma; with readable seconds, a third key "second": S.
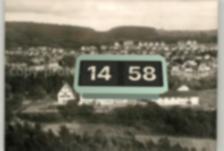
{"hour": 14, "minute": 58}
